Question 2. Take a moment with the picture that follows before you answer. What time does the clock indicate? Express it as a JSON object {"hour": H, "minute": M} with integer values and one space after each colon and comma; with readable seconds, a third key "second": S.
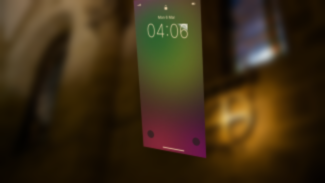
{"hour": 4, "minute": 6}
